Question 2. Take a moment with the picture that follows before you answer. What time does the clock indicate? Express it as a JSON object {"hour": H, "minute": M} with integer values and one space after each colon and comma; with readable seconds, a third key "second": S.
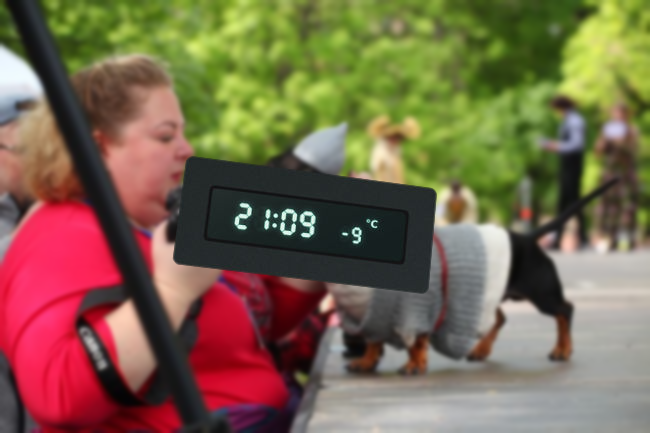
{"hour": 21, "minute": 9}
